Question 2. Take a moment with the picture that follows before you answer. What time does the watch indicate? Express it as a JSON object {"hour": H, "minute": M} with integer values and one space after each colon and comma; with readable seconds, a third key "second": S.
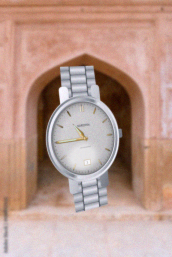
{"hour": 10, "minute": 45}
